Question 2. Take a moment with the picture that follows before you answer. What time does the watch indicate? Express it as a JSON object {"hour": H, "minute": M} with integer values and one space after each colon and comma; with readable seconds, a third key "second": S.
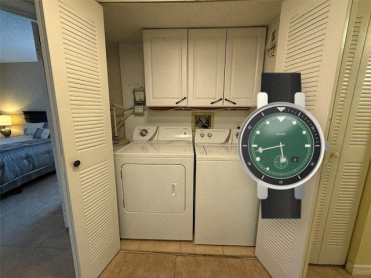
{"hour": 5, "minute": 43}
